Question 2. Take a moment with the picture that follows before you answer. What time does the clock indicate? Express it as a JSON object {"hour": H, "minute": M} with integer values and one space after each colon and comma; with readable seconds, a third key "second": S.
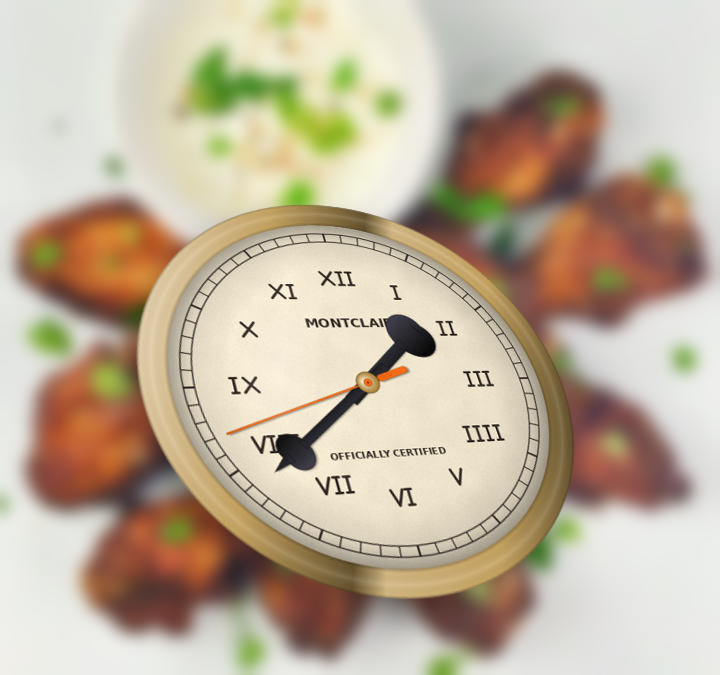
{"hour": 1, "minute": 38, "second": 42}
